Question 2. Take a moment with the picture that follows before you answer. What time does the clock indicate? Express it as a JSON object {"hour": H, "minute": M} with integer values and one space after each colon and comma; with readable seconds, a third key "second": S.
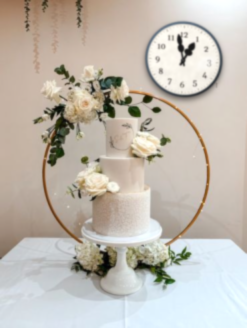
{"hour": 12, "minute": 58}
